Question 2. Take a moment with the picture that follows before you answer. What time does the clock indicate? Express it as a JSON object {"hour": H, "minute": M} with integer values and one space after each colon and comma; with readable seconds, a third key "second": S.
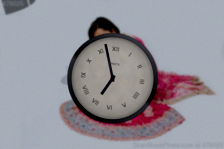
{"hour": 6, "minute": 57}
